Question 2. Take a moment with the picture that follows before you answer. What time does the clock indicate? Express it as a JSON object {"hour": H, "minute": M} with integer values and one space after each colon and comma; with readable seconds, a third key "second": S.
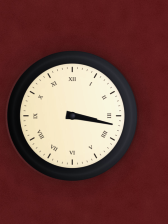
{"hour": 3, "minute": 17}
